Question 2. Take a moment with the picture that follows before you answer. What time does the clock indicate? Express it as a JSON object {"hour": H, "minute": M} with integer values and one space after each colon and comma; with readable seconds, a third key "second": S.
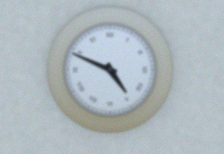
{"hour": 4, "minute": 49}
